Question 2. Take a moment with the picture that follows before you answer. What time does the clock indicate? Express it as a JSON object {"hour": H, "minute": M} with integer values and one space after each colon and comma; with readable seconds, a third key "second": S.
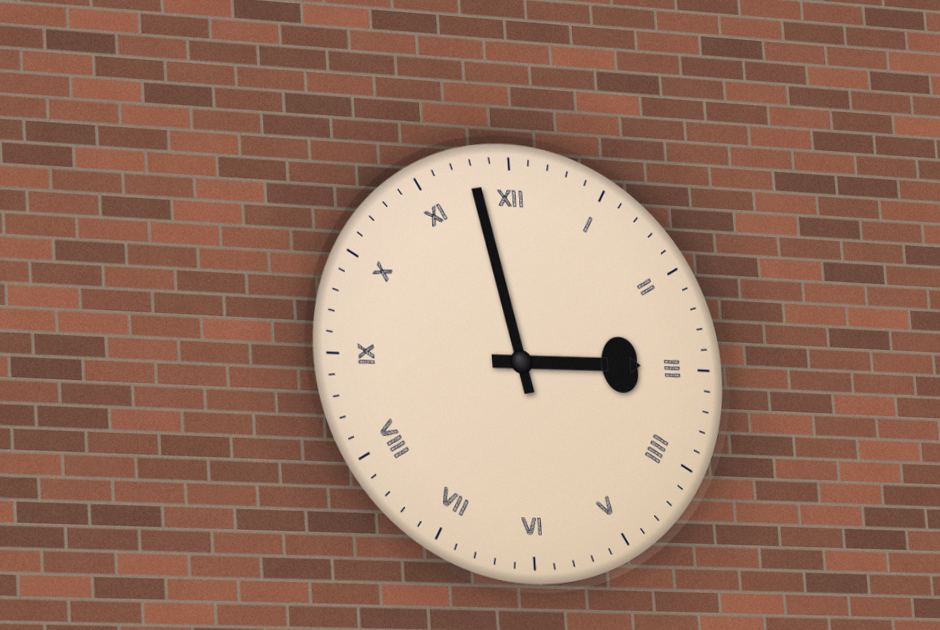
{"hour": 2, "minute": 58}
